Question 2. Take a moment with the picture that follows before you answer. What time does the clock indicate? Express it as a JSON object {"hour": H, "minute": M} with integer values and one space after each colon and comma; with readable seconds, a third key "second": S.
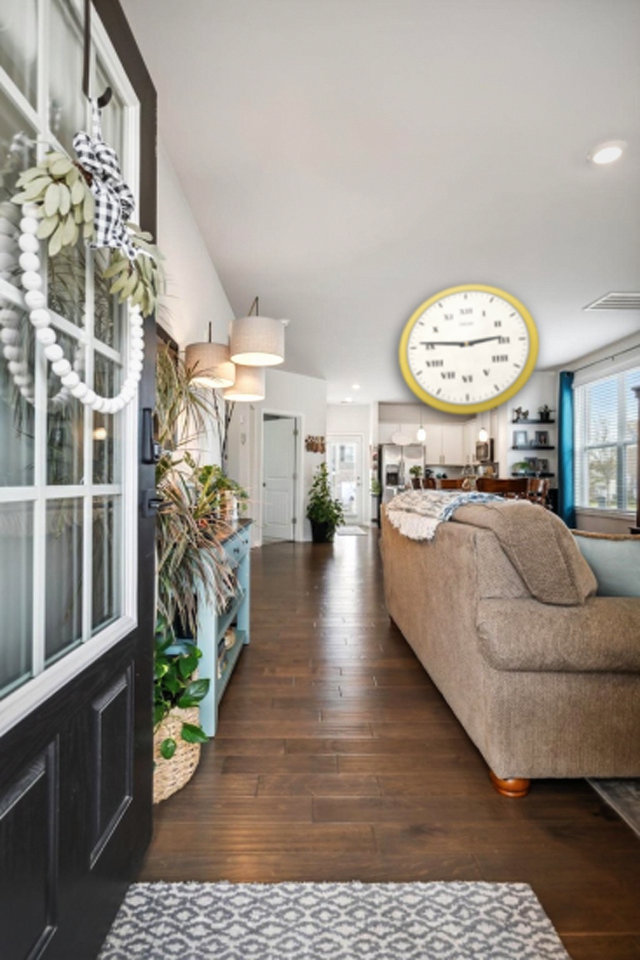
{"hour": 2, "minute": 46}
